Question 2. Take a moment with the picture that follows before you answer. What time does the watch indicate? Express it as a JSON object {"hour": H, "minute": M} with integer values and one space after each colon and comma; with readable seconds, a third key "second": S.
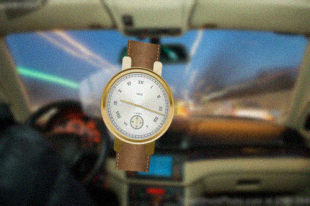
{"hour": 9, "minute": 17}
